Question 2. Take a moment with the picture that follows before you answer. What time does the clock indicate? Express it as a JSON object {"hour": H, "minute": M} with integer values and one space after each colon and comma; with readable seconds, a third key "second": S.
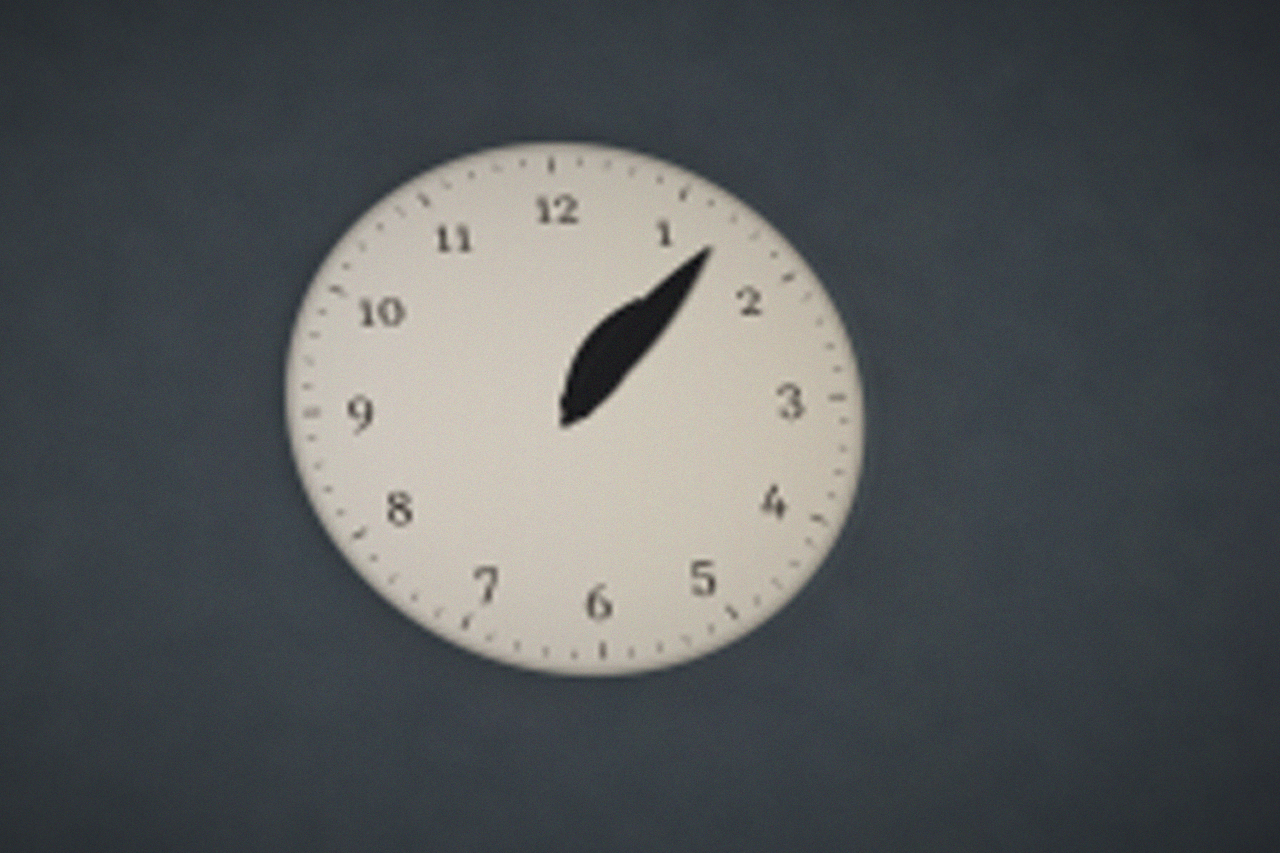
{"hour": 1, "minute": 7}
